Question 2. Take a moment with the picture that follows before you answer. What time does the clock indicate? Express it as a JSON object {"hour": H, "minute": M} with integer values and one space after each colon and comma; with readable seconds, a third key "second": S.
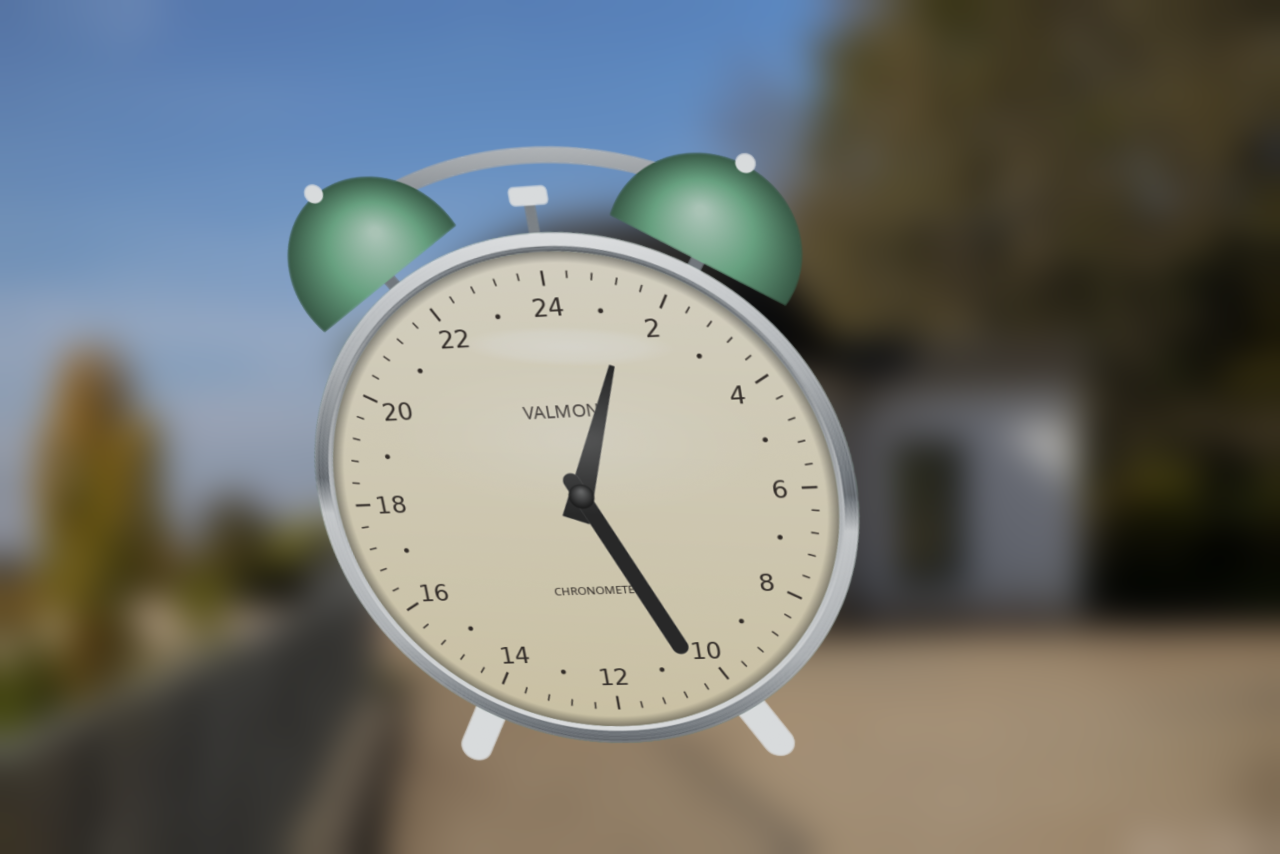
{"hour": 1, "minute": 26}
